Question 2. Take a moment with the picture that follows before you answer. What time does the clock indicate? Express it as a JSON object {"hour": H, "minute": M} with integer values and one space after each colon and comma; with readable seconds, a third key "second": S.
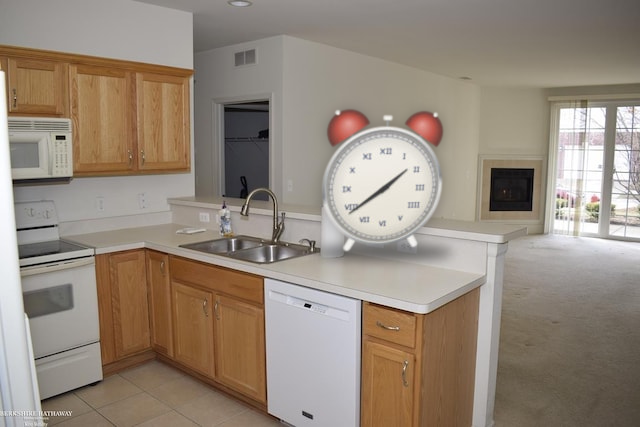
{"hour": 1, "minute": 39}
